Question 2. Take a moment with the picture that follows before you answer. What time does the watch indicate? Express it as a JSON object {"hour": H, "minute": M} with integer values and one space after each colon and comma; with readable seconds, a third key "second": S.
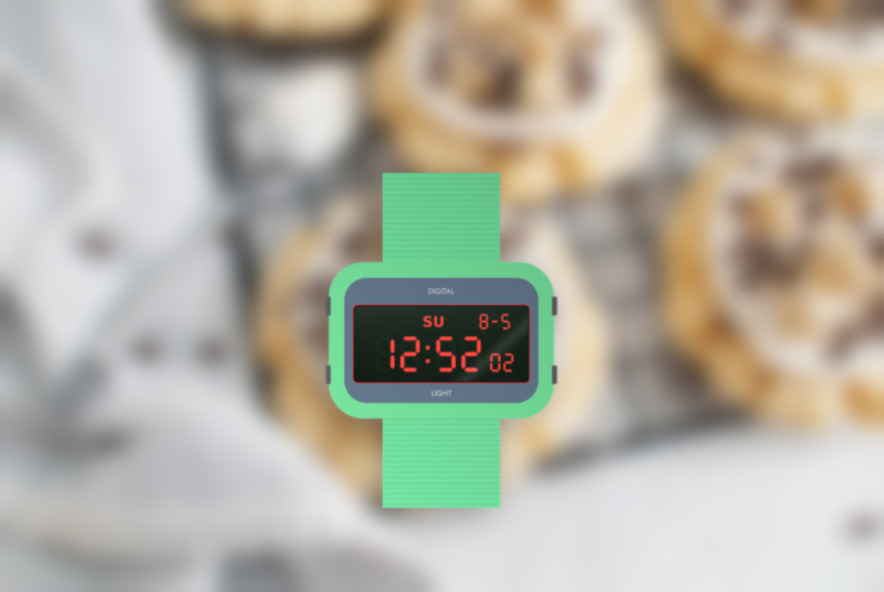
{"hour": 12, "minute": 52, "second": 2}
